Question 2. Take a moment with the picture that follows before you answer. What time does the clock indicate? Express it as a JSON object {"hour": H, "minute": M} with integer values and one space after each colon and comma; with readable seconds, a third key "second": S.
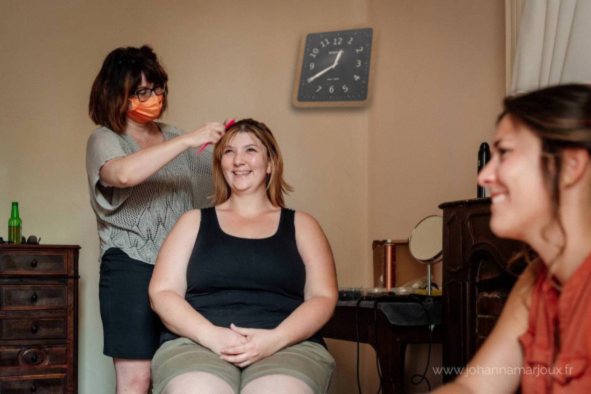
{"hour": 12, "minute": 40}
